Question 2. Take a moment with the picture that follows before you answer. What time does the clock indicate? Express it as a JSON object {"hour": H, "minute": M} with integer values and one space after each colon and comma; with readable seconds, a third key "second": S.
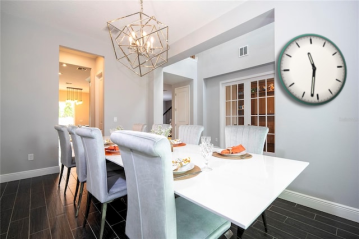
{"hour": 11, "minute": 32}
